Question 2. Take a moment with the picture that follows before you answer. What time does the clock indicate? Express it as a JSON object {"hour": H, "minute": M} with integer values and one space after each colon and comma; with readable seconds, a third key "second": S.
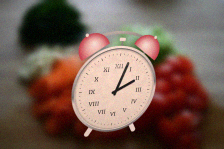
{"hour": 2, "minute": 3}
